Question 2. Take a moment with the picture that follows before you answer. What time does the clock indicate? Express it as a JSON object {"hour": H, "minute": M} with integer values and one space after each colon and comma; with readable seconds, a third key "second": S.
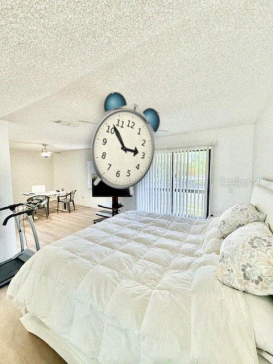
{"hour": 2, "minute": 52}
